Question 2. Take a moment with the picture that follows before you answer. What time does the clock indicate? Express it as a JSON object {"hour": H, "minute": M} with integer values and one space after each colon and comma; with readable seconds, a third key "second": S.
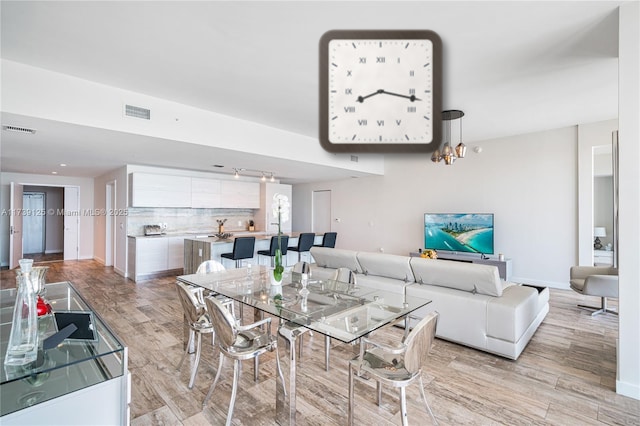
{"hour": 8, "minute": 17}
